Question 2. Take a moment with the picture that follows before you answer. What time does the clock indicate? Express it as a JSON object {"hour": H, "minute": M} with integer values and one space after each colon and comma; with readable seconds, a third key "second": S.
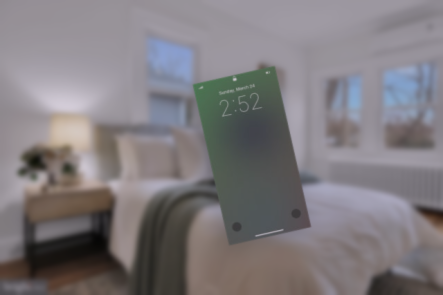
{"hour": 2, "minute": 52}
